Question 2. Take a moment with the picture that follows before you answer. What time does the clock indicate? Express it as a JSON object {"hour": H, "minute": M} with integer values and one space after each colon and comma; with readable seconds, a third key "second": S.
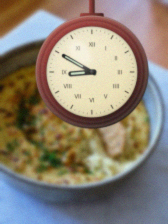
{"hour": 8, "minute": 50}
